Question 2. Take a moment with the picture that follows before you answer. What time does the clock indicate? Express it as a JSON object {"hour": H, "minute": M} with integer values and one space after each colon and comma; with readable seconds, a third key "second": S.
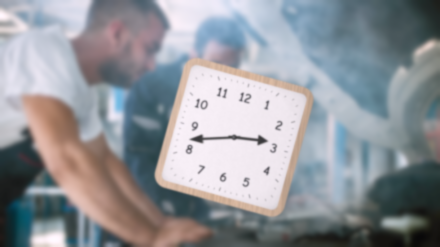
{"hour": 2, "minute": 42}
